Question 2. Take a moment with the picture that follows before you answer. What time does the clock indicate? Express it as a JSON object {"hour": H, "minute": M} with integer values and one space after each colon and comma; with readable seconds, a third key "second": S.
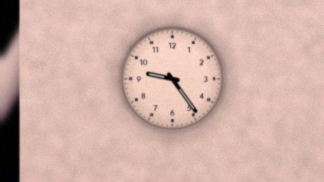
{"hour": 9, "minute": 24}
